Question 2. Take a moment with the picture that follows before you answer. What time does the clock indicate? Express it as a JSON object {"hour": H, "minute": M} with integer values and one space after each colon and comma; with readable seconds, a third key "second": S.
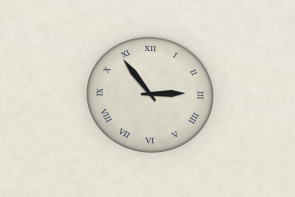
{"hour": 2, "minute": 54}
